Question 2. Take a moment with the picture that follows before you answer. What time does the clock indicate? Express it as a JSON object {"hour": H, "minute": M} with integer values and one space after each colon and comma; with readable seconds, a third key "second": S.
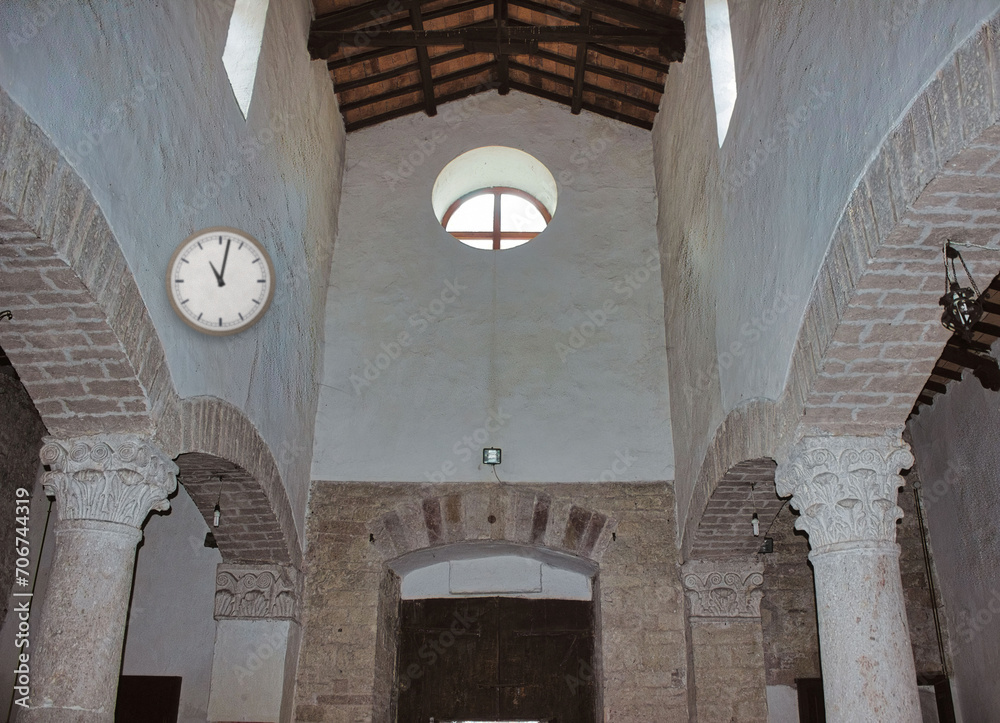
{"hour": 11, "minute": 2}
